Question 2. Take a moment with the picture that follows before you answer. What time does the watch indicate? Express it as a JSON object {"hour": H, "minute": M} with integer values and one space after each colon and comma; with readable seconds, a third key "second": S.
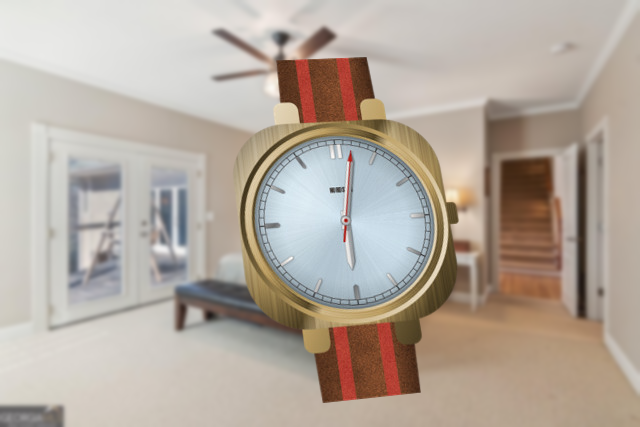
{"hour": 6, "minute": 2, "second": 2}
